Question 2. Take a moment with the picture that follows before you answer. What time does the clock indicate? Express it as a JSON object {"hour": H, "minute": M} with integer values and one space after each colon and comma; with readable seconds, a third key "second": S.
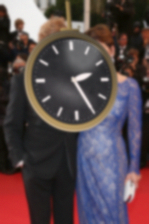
{"hour": 2, "minute": 25}
